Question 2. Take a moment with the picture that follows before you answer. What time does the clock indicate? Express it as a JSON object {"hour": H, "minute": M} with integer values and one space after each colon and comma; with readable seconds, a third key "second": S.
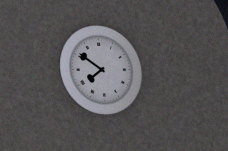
{"hour": 7, "minute": 51}
